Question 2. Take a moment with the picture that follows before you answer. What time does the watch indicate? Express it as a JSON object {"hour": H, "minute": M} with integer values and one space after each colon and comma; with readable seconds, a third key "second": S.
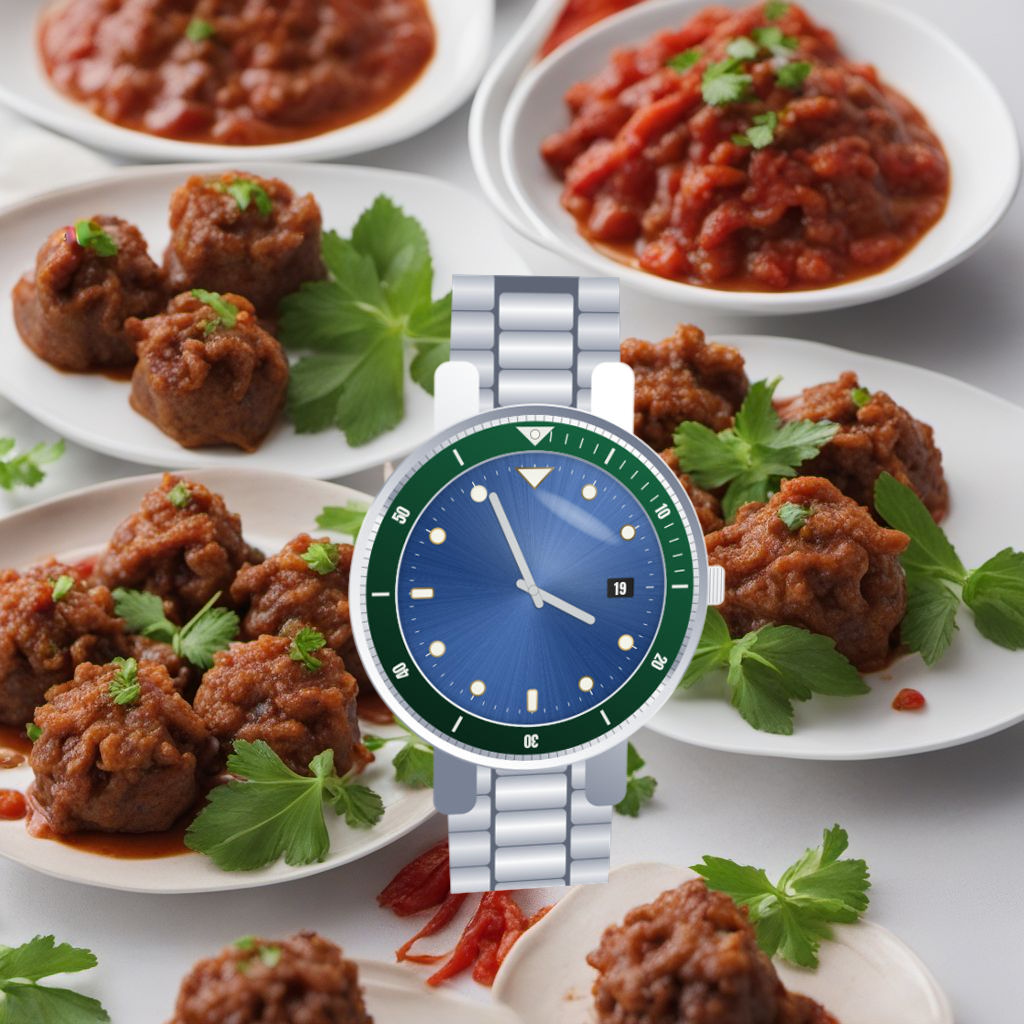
{"hour": 3, "minute": 56}
